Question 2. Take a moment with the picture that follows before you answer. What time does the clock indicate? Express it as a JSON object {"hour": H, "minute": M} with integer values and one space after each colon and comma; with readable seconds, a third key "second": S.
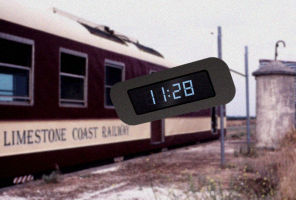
{"hour": 11, "minute": 28}
